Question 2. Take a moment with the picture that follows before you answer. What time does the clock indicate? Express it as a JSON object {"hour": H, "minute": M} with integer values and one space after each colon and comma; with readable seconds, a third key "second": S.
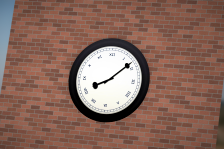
{"hour": 8, "minute": 8}
